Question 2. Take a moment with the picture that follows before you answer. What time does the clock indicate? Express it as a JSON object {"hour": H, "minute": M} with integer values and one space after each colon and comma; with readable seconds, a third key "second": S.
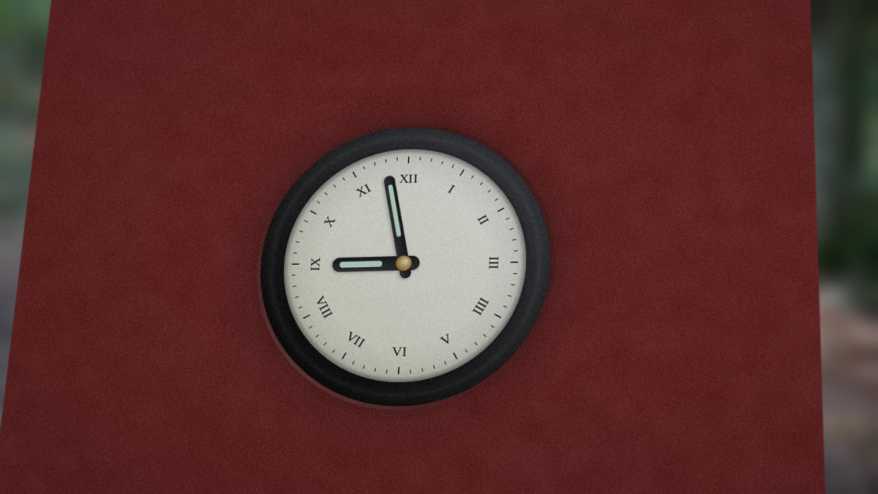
{"hour": 8, "minute": 58}
